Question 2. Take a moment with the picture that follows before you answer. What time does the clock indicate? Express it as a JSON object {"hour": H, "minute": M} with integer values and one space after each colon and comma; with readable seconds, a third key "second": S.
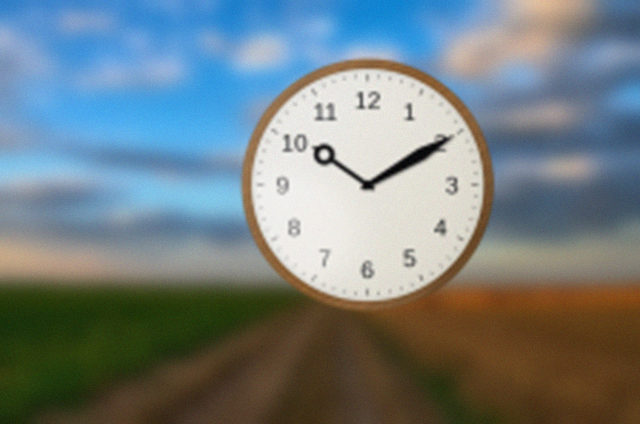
{"hour": 10, "minute": 10}
